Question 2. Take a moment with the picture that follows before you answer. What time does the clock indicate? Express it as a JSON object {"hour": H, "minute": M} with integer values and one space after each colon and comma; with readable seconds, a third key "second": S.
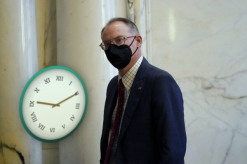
{"hour": 9, "minute": 10}
